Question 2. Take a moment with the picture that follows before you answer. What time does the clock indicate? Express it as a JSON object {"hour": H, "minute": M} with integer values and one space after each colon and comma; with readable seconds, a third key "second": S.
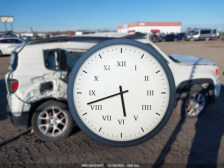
{"hour": 5, "minute": 42}
